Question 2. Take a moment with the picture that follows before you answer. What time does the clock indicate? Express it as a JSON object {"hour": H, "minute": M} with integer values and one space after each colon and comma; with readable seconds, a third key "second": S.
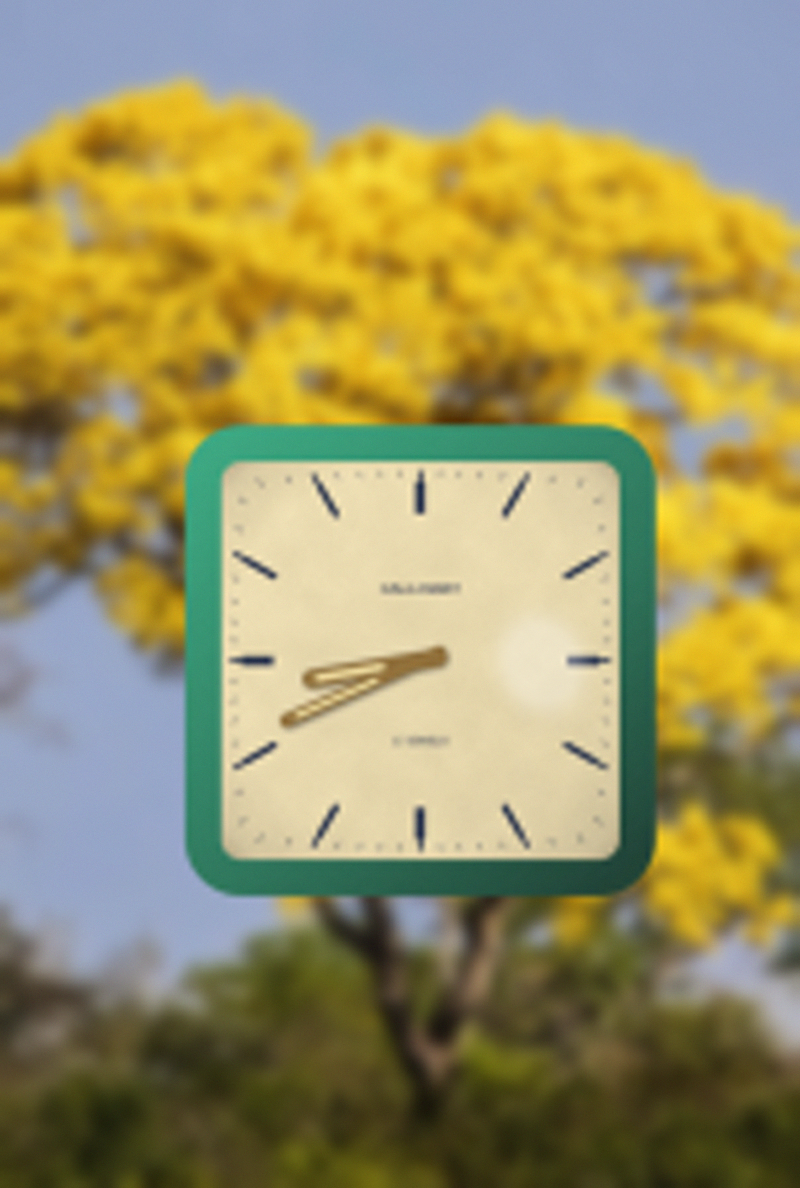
{"hour": 8, "minute": 41}
